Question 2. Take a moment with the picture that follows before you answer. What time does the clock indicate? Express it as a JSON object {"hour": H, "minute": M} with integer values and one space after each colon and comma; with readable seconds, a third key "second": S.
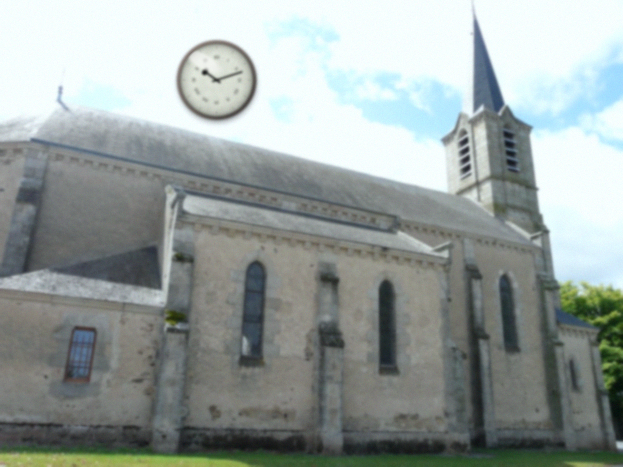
{"hour": 10, "minute": 12}
